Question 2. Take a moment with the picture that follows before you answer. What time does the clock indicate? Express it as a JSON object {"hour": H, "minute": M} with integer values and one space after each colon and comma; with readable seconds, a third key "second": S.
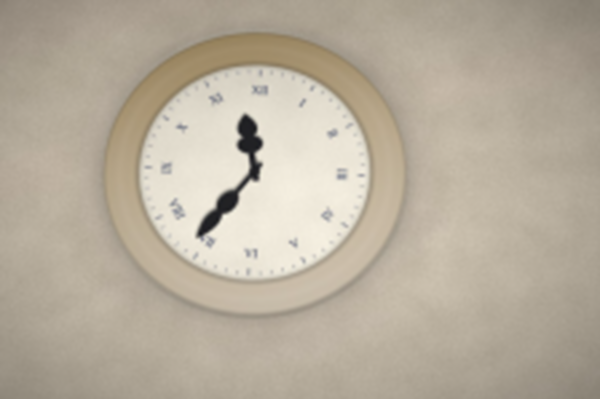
{"hour": 11, "minute": 36}
